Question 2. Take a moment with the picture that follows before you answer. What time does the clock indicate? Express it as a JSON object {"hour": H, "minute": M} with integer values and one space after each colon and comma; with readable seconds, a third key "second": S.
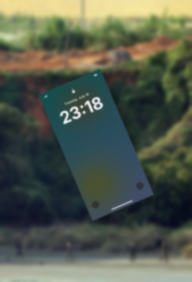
{"hour": 23, "minute": 18}
